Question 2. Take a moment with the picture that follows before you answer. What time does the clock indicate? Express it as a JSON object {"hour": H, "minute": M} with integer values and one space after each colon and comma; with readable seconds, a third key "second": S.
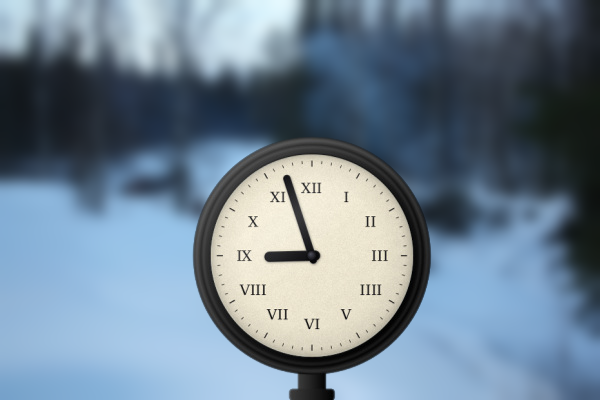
{"hour": 8, "minute": 57}
